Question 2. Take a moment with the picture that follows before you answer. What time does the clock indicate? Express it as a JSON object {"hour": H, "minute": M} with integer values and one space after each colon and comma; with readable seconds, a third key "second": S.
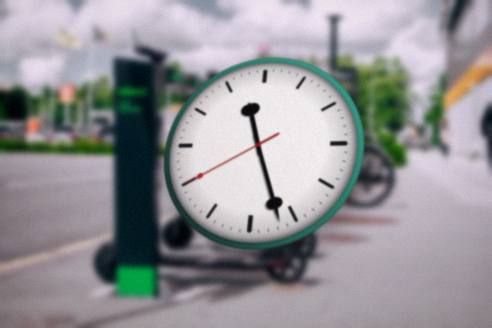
{"hour": 11, "minute": 26, "second": 40}
